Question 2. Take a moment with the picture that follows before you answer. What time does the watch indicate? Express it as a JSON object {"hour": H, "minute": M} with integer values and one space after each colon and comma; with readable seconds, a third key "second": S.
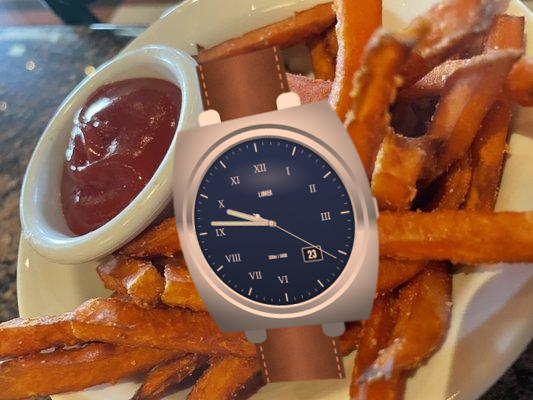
{"hour": 9, "minute": 46, "second": 21}
